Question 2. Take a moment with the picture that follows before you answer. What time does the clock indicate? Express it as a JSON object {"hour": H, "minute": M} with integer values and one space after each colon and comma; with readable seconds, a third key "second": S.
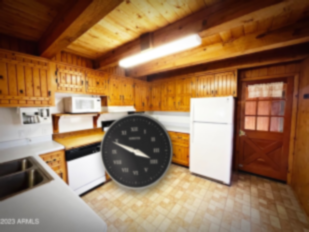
{"hour": 3, "minute": 49}
